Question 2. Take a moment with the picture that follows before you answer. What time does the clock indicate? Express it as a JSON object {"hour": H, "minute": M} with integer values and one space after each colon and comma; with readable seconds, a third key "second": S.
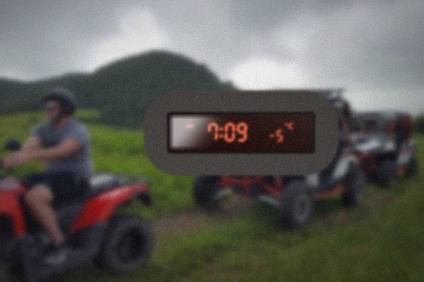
{"hour": 7, "minute": 9}
